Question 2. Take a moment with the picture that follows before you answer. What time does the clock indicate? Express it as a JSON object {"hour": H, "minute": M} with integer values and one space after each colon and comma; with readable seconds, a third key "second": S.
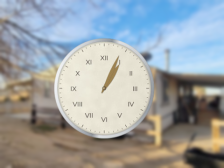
{"hour": 1, "minute": 4}
